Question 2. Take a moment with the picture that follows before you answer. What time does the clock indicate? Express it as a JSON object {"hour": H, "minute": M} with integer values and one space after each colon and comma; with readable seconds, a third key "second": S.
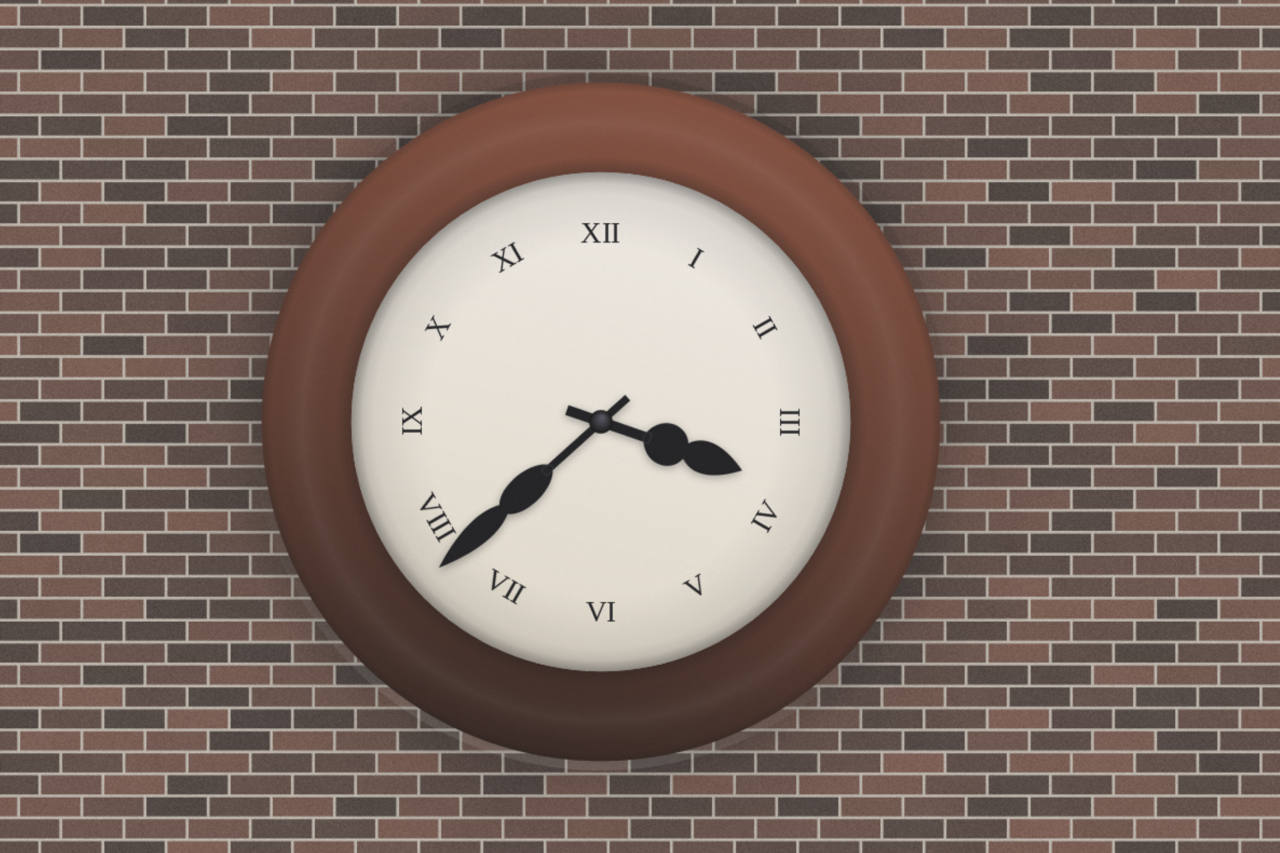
{"hour": 3, "minute": 38}
